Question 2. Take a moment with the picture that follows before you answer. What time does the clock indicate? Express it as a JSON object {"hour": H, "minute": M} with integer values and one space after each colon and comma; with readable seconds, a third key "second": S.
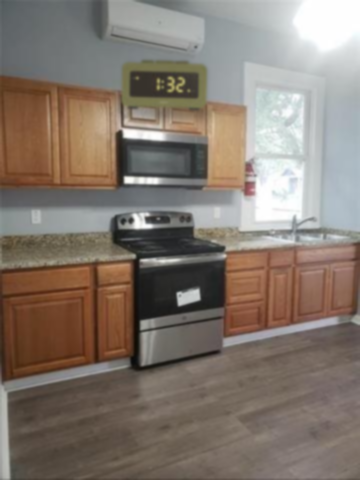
{"hour": 1, "minute": 32}
